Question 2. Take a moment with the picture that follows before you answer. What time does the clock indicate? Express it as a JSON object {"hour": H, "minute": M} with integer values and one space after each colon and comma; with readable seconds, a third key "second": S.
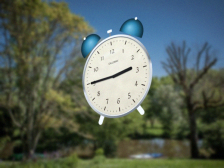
{"hour": 2, "minute": 45}
